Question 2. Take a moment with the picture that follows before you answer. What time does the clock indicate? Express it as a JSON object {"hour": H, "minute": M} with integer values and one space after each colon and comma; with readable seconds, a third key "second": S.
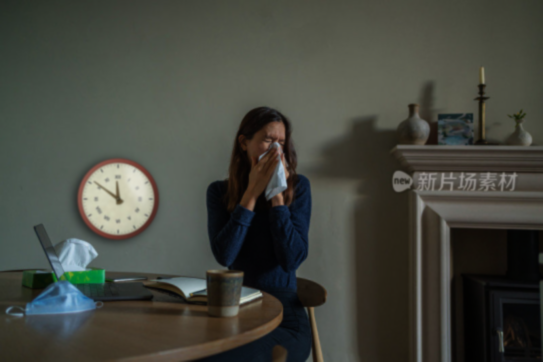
{"hour": 11, "minute": 51}
